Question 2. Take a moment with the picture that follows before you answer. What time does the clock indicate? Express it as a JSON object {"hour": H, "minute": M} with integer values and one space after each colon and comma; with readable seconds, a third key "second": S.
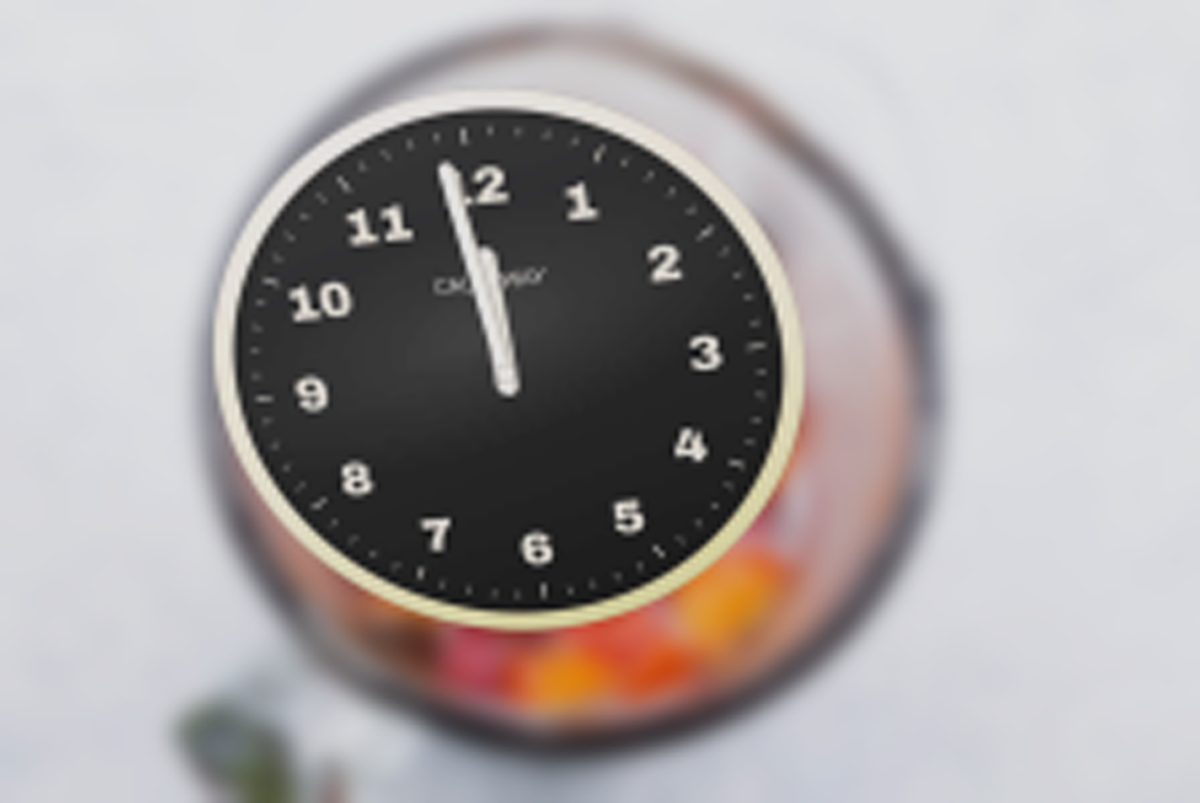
{"hour": 11, "minute": 59}
